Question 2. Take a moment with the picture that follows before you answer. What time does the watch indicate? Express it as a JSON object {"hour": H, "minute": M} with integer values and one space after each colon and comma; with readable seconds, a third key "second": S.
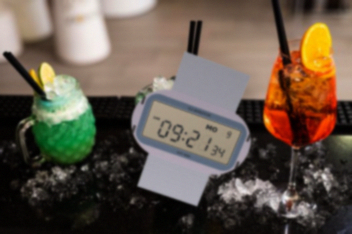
{"hour": 9, "minute": 21}
